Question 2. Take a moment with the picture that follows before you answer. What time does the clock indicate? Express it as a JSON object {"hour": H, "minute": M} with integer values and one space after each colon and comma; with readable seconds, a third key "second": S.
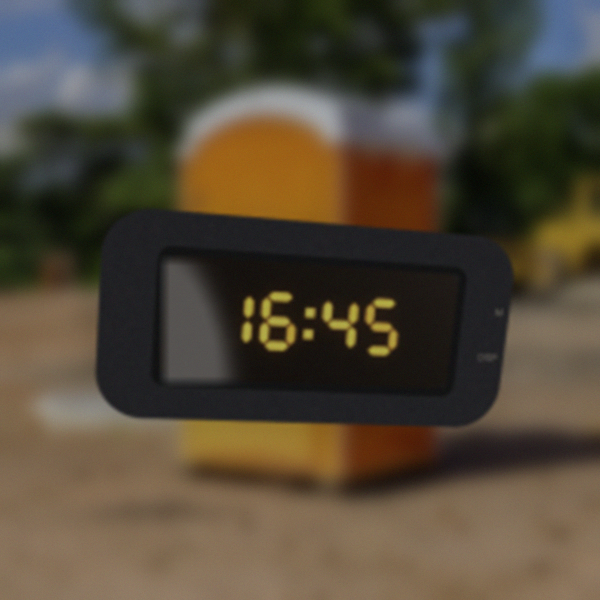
{"hour": 16, "minute": 45}
